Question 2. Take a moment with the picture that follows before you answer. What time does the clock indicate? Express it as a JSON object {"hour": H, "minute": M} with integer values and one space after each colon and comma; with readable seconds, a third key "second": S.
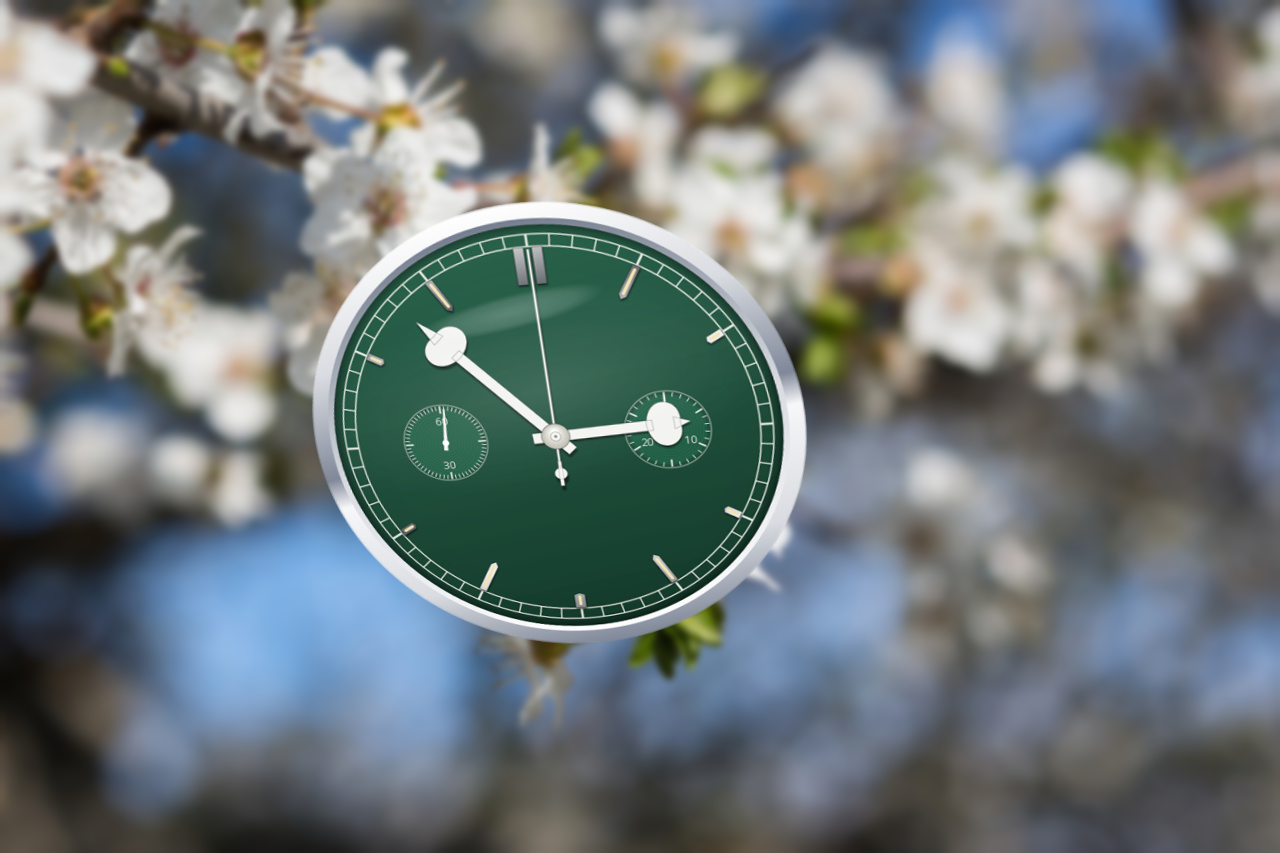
{"hour": 2, "minute": 53, "second": 1}
